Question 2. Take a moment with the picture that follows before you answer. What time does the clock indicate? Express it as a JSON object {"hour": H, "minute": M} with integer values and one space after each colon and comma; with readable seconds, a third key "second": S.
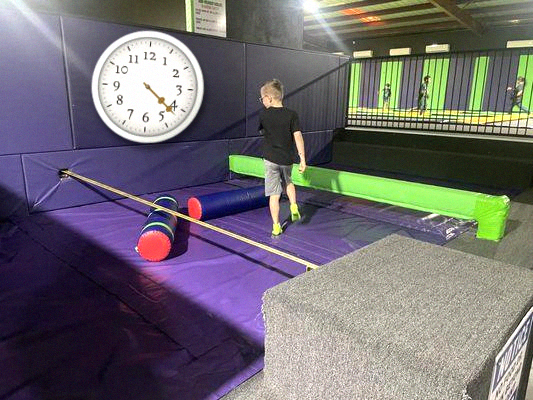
{"hour": 4, "minute": 22}
